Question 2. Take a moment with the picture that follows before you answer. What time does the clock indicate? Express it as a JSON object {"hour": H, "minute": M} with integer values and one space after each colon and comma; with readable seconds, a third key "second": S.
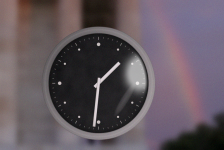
{"hour": 1, "minute": 31}
